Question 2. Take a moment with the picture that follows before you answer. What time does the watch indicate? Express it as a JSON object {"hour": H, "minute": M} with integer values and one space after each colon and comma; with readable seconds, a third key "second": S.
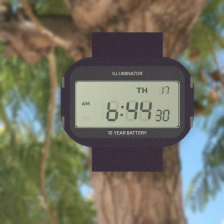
{"hour": 6, "minute": 44, "second": 30}
